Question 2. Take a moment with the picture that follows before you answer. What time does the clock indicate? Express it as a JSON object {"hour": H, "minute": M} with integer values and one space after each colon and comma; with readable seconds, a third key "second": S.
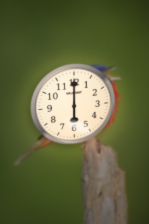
{"hour": 6, "minute": 0}
